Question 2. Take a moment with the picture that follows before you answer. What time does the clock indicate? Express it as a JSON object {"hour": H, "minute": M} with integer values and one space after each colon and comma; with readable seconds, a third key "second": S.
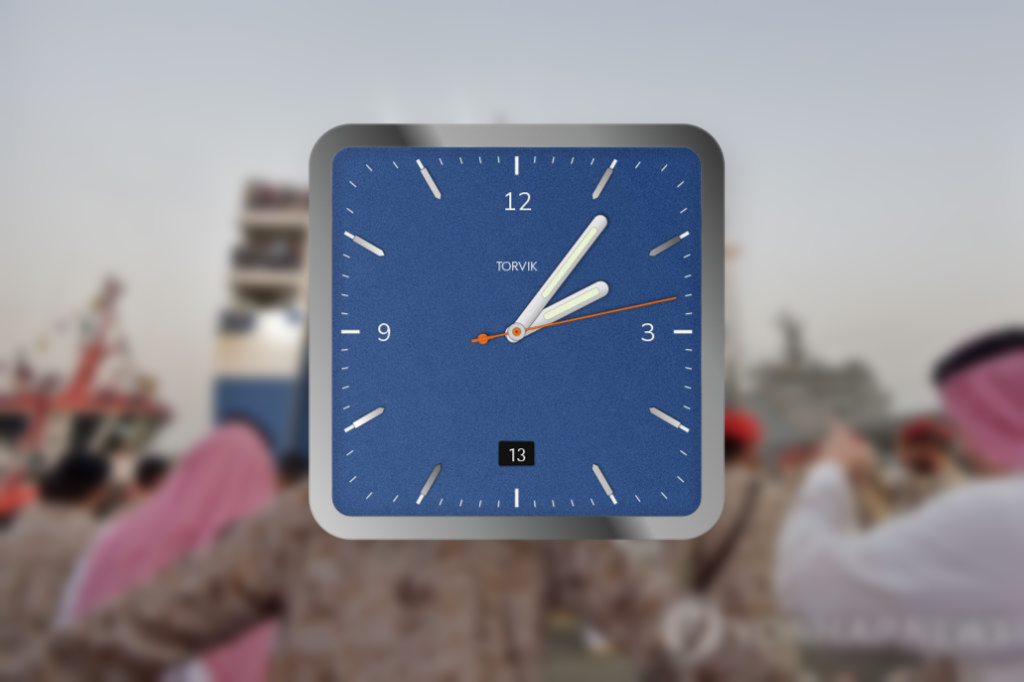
{"hour": 2, "minute": 6, "second": 13}
